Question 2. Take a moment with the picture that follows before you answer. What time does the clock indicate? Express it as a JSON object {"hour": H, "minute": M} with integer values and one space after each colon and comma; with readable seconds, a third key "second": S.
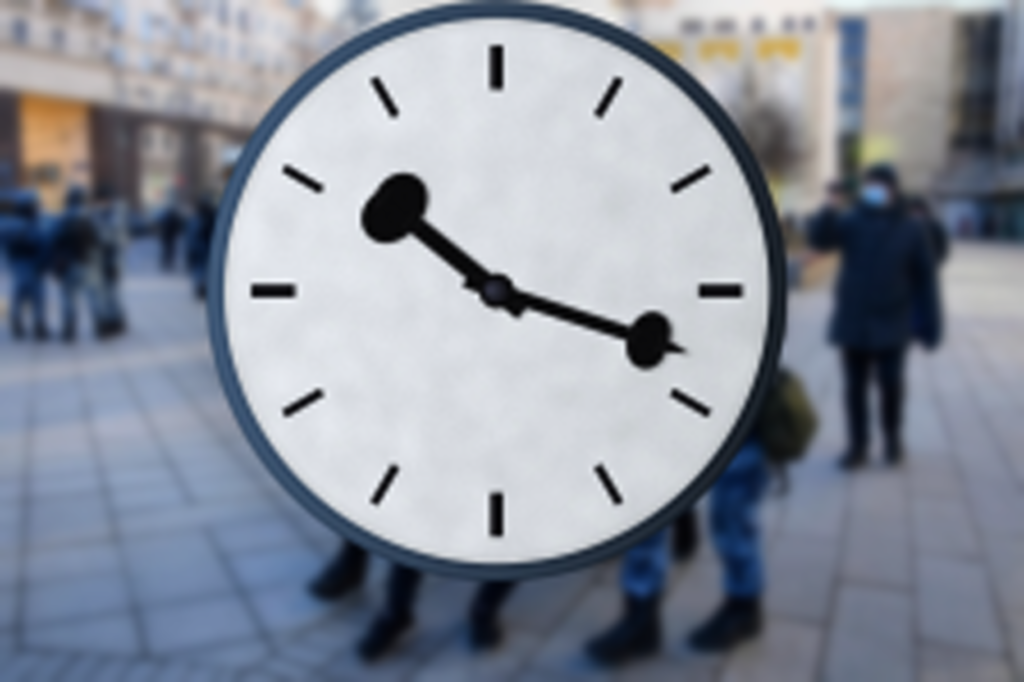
{"hour": 10, "minute": 18}
